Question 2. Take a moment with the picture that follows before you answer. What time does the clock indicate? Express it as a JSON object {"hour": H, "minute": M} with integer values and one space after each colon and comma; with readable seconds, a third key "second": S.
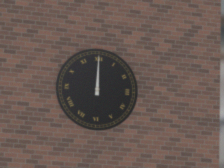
{"hour": 12, "minute": 0}
